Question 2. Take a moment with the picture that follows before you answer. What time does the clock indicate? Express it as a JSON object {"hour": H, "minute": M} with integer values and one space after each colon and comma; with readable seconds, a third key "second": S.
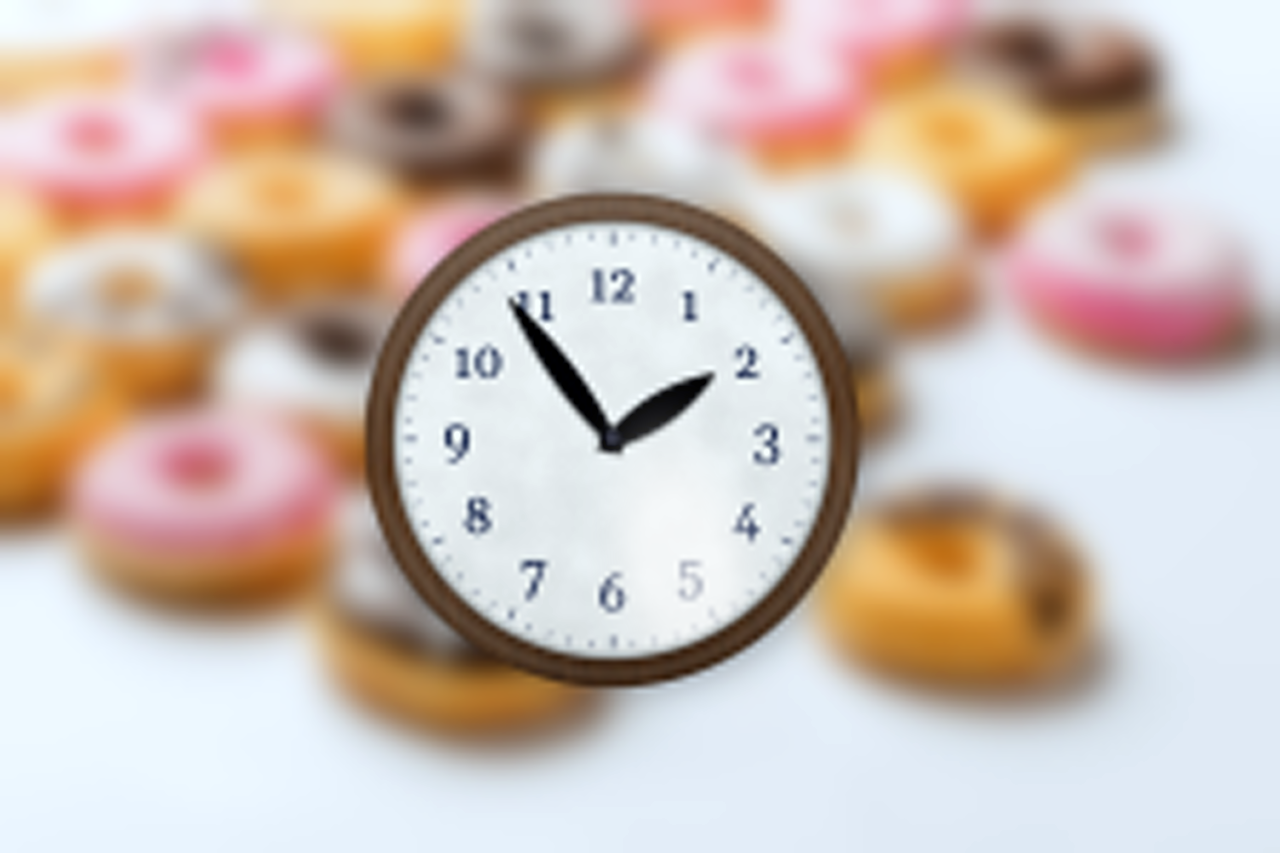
{"hour": 1, "minute": 54}
